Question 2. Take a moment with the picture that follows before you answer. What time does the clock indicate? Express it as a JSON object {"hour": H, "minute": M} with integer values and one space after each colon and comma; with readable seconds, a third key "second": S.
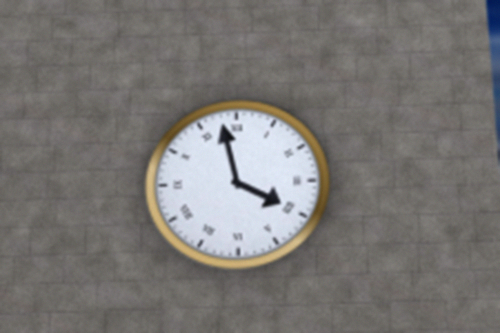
{"hour": 3, "minute": 58}
